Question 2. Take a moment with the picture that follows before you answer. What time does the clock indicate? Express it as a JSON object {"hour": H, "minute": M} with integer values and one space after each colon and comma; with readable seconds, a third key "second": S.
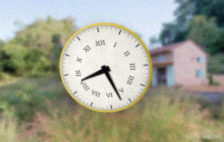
{"hour": 8, "minute": 27}
